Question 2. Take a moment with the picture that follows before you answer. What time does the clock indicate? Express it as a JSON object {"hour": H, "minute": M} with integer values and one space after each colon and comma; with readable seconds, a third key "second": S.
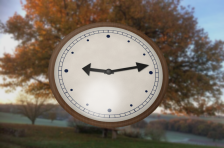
{"hour": 9, "minute": 13}
